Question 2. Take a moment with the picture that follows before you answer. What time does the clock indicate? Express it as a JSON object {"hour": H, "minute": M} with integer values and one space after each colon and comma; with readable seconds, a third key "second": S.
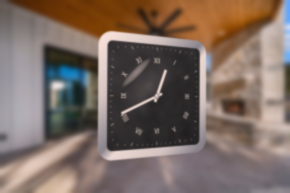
{"hour": 12, "minute": 41}
